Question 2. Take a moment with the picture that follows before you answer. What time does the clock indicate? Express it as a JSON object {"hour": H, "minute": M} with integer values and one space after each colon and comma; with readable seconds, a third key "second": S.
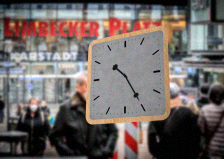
{"hour": 10, "minute": 25}
